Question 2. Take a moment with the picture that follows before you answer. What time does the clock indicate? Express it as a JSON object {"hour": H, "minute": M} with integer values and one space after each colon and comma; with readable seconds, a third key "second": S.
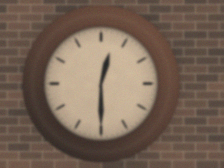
{"hour": 12, "minute": 30}
